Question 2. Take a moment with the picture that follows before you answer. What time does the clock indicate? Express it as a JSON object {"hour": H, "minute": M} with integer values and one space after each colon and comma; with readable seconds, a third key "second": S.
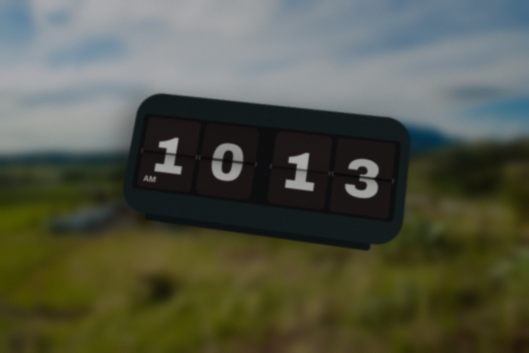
{"hour": 10, "minute": 13}
